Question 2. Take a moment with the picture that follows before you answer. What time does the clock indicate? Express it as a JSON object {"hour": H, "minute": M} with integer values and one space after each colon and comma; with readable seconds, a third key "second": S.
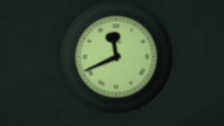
{"hour": 11, "minute": 41}
